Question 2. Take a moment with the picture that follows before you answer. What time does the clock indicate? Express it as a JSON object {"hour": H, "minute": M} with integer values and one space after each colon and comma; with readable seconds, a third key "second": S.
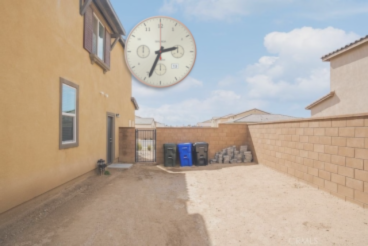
{"hour": 2, "minute": 34}
